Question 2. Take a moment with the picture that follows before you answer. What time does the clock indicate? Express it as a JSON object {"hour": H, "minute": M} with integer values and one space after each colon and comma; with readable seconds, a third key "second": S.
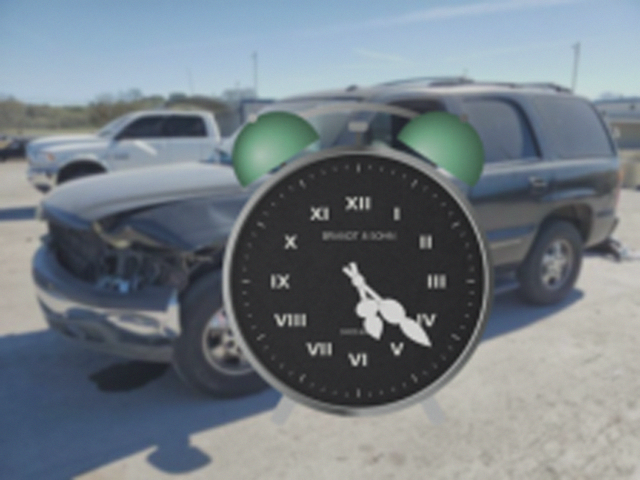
{"hour": 5, "minute": 22}
